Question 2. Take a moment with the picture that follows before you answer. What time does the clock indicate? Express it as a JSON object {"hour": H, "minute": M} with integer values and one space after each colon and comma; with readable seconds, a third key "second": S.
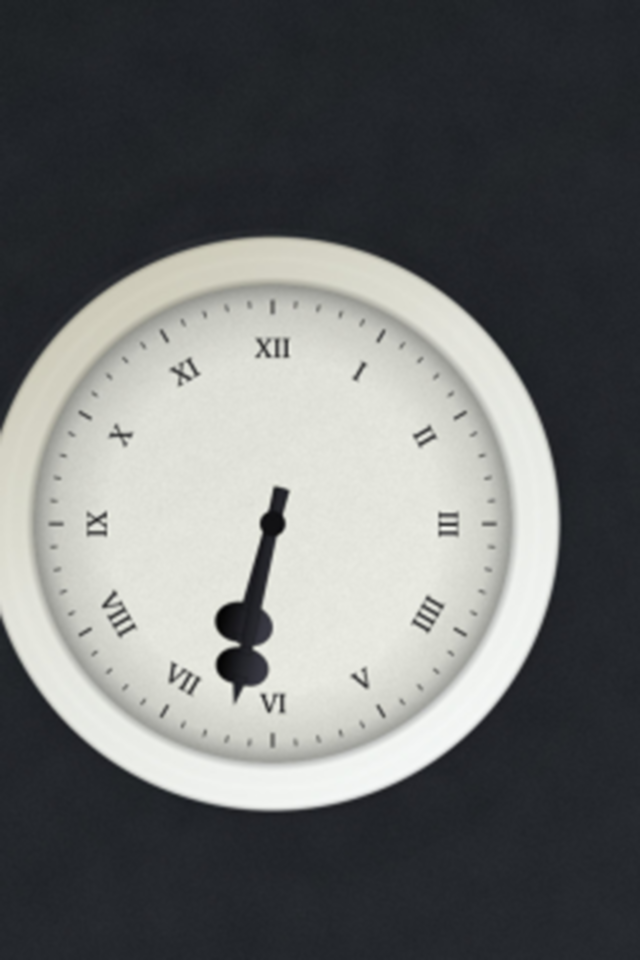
{"hour": 6, "minute": 32}
